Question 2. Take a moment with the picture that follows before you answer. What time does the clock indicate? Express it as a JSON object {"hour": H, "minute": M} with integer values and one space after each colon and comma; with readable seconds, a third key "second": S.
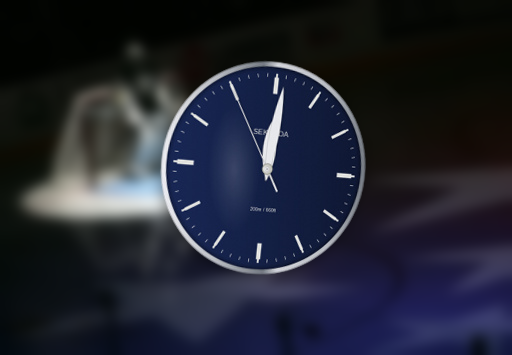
{"hour": 12, "minute": 0, "second": 55}
